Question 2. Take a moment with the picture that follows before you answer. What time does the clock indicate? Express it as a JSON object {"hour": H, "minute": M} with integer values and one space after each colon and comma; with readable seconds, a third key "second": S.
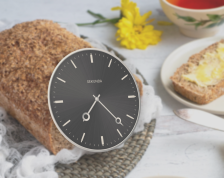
{"hour": 7, "minute": 23}
